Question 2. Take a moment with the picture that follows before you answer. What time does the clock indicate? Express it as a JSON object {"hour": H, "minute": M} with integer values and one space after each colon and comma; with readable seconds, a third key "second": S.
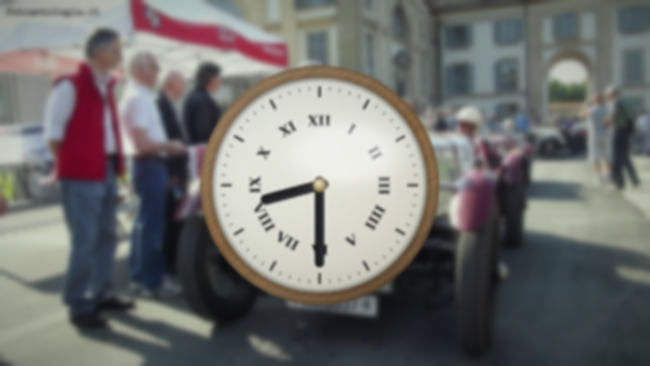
{"hour": 8, "minute": 30}
